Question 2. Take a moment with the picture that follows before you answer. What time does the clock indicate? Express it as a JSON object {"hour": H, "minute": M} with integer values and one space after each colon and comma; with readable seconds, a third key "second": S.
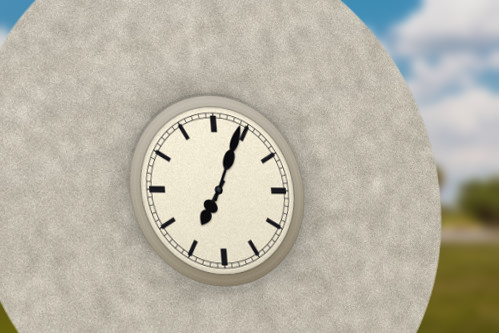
{"hour": 7, "minute": 4}
